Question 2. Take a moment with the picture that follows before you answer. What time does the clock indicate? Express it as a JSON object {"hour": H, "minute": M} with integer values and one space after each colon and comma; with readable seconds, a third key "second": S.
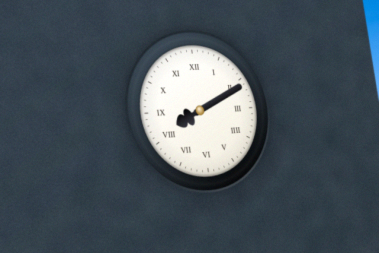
{"hour": 8, "minute": 11}
